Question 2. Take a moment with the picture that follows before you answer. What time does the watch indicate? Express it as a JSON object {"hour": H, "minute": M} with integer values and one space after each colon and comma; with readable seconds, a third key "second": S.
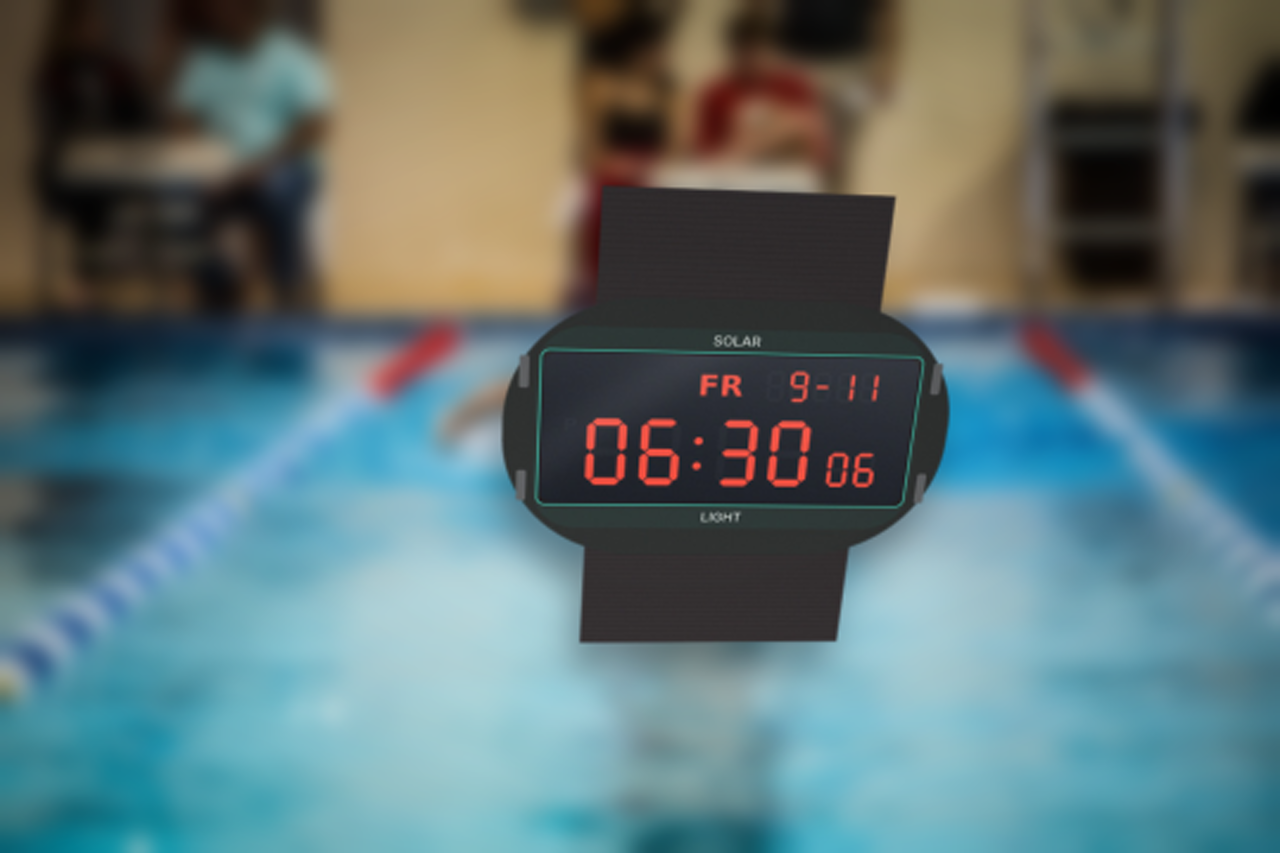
{"hour": 6, "minute": 30, "second": 6}
